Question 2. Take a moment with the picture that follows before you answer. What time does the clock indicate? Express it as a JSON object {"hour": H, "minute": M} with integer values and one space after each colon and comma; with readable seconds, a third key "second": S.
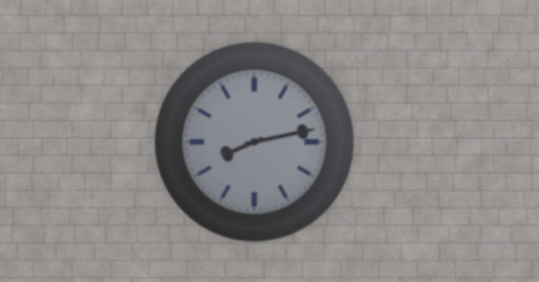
{"hour": 8, "minute": 13}
